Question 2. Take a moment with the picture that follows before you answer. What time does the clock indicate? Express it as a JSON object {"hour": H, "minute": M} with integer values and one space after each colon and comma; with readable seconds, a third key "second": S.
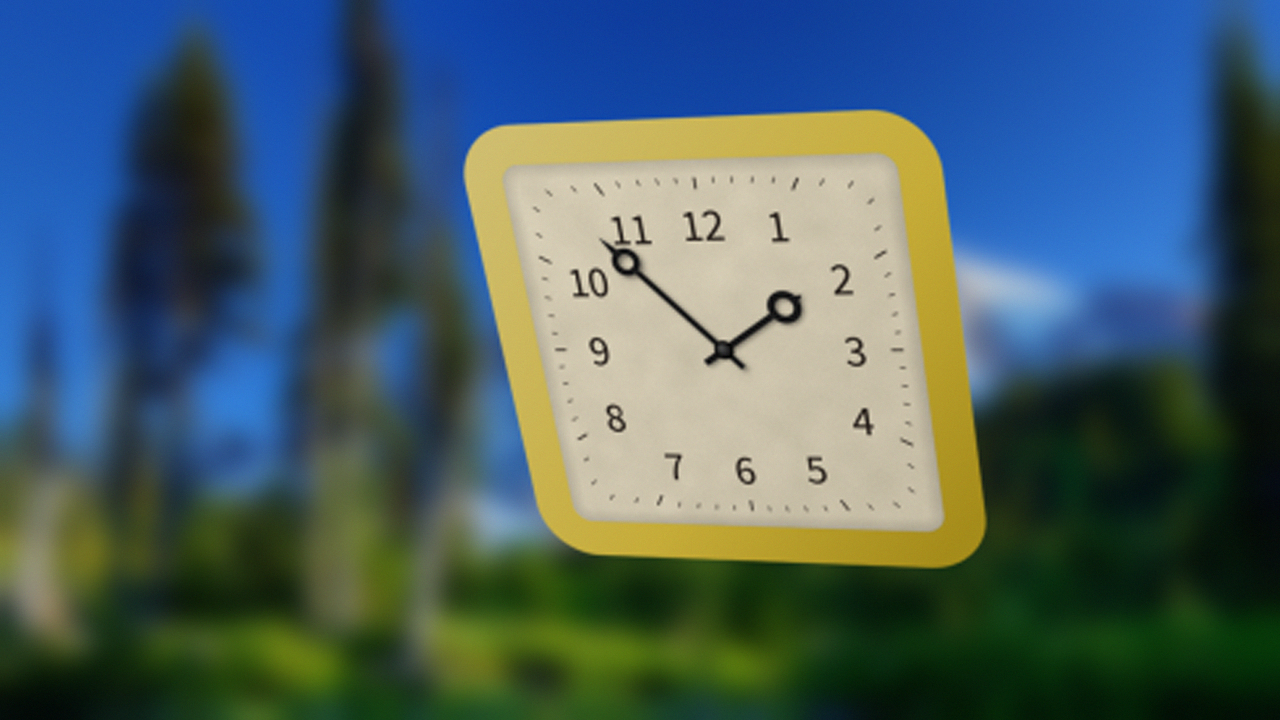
{"hour": 1, "minute": 53}
